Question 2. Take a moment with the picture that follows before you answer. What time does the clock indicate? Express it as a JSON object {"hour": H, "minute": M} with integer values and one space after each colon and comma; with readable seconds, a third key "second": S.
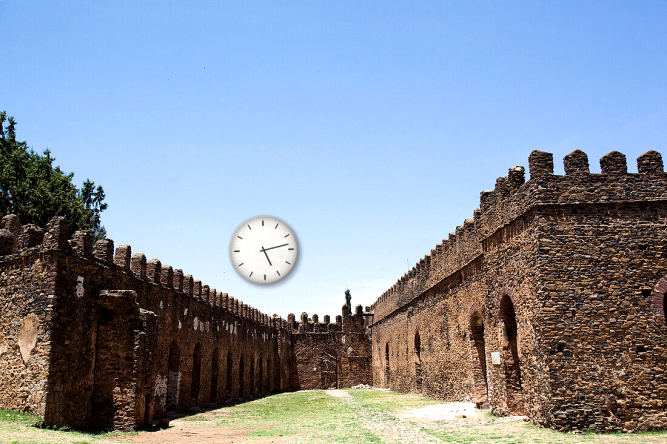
{"hour": 5, "minute": 13}
